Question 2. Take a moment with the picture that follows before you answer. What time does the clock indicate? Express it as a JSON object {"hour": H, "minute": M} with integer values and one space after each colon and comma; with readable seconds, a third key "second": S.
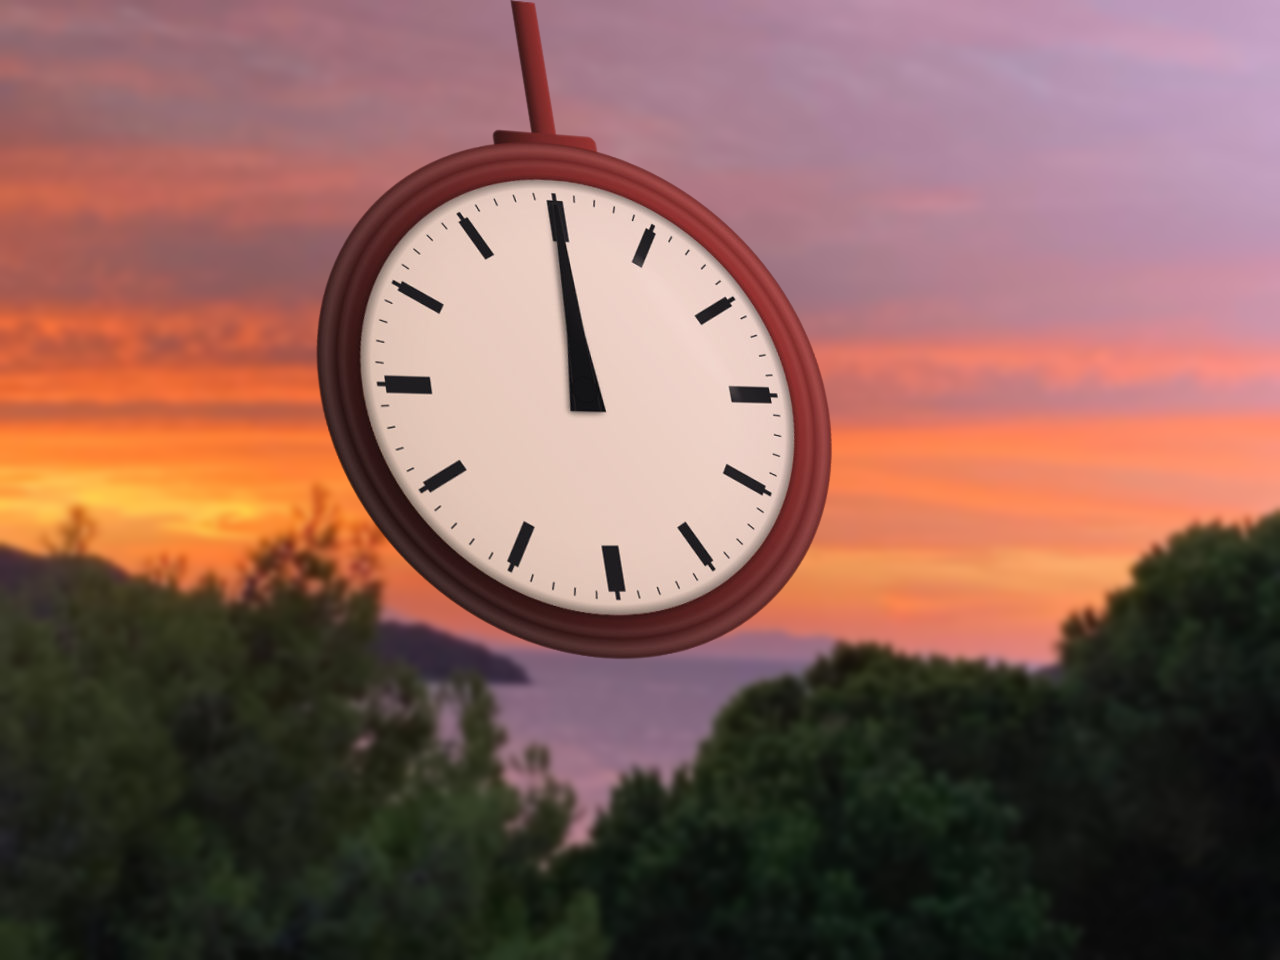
{"hour": 12, "minute": 0}
